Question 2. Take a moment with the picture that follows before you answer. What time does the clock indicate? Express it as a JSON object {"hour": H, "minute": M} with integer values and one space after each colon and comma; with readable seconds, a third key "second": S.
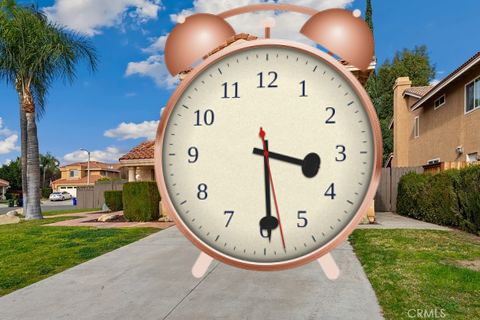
{"hour": 3, "minute": 29, "second": 28}
